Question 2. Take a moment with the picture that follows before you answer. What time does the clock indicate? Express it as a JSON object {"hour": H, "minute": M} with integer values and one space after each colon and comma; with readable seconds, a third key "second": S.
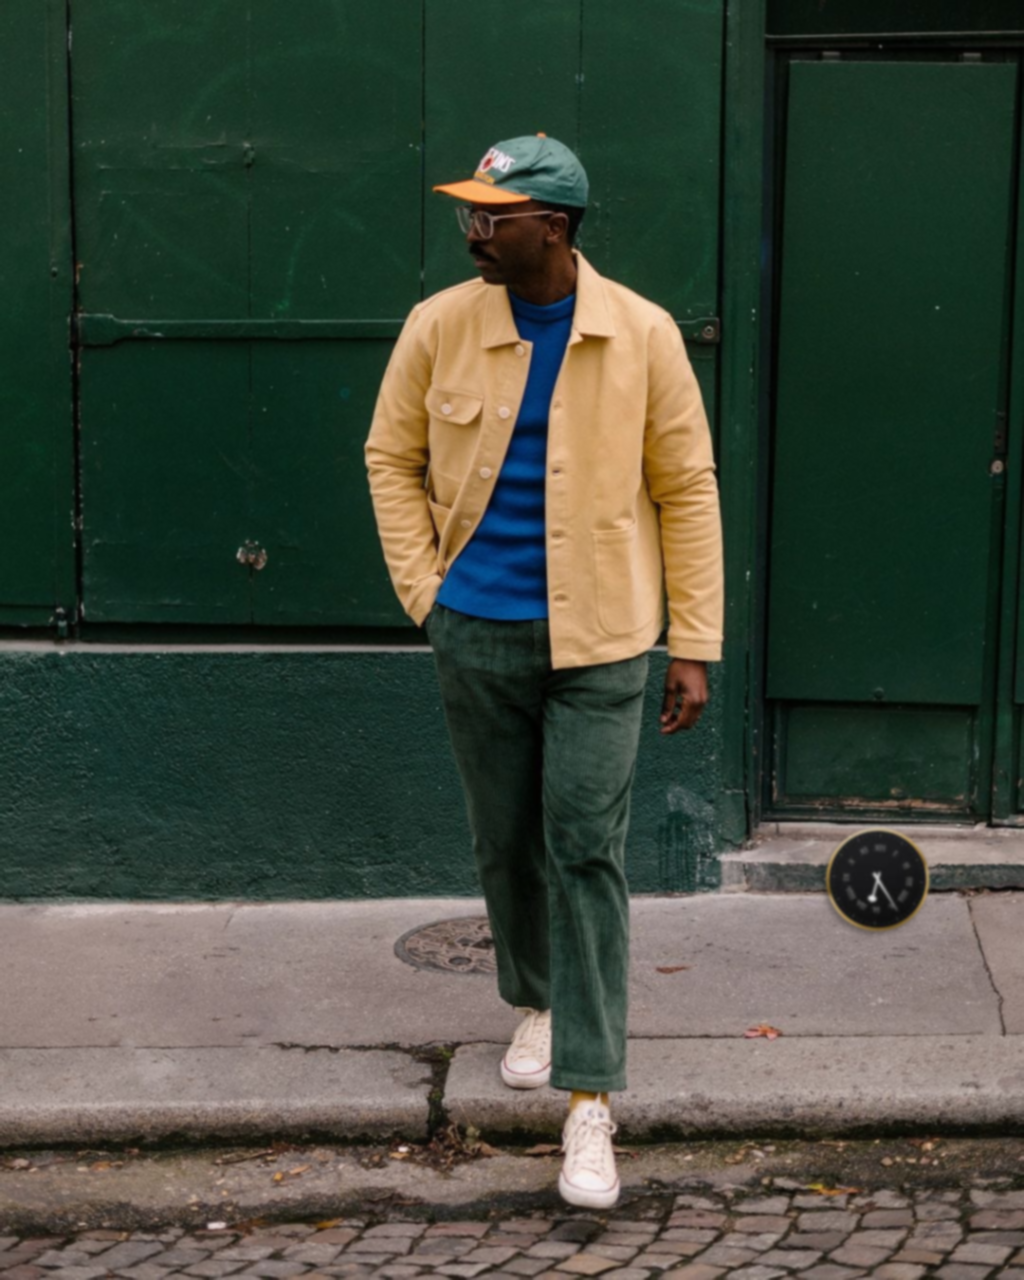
{"hour": 6, "minute": 24}
